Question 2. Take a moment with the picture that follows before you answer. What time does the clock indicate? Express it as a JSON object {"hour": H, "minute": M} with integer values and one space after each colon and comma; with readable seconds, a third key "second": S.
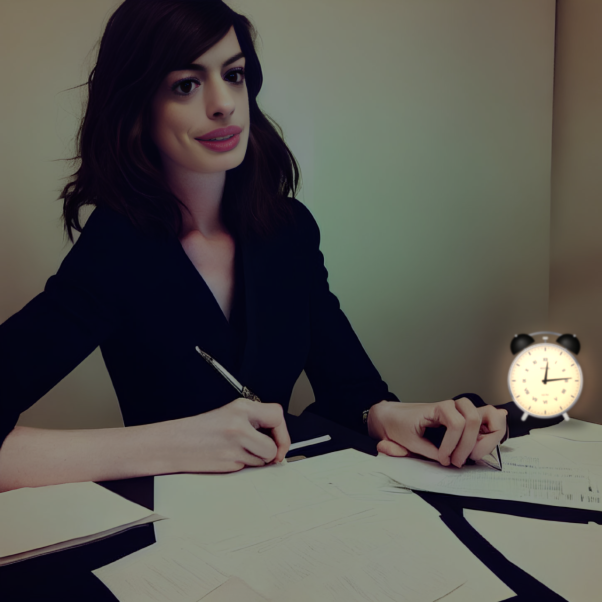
{"hour": 12, "minute": 14}
